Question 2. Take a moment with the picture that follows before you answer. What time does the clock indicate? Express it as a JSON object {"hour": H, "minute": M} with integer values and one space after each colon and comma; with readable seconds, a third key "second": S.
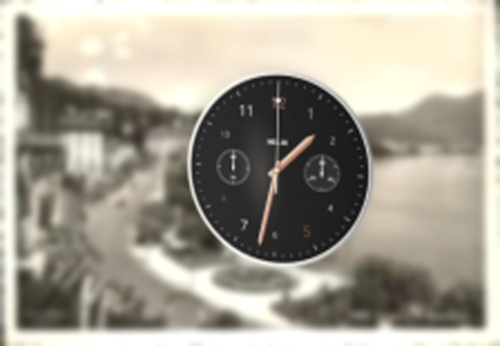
{"hour": 1, "minute": 32}
